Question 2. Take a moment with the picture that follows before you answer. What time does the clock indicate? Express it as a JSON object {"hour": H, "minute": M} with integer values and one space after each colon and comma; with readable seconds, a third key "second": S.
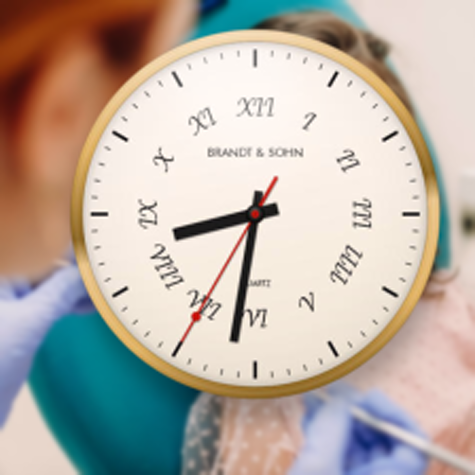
{"hour": 8, "minute": 31, "second": 35}
